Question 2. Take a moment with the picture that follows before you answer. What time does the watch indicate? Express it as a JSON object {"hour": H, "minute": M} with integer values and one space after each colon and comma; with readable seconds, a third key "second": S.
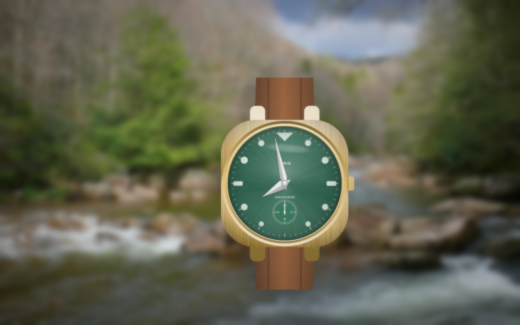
{"hour": 7, "minute": 58}
